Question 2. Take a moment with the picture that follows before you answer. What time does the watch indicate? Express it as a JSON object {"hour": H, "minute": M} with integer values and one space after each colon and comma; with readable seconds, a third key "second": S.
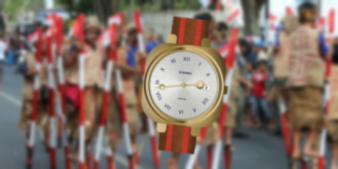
{"hour": 2, "minute": 43}
